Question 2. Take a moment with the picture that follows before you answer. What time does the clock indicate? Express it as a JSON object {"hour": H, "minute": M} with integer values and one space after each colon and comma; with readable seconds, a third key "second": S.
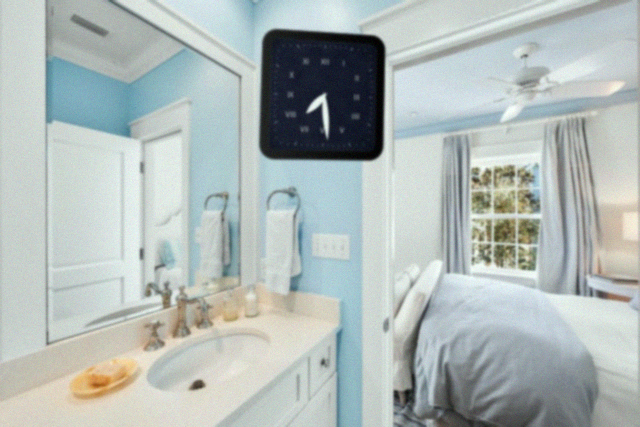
{"hour": 7, "minute": 29}
